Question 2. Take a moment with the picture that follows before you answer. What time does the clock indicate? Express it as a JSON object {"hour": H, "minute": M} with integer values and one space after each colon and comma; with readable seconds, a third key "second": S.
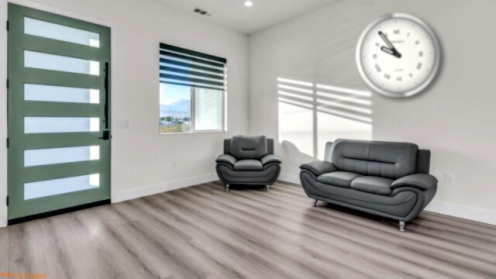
{"hour": 9, "minute": 54}
